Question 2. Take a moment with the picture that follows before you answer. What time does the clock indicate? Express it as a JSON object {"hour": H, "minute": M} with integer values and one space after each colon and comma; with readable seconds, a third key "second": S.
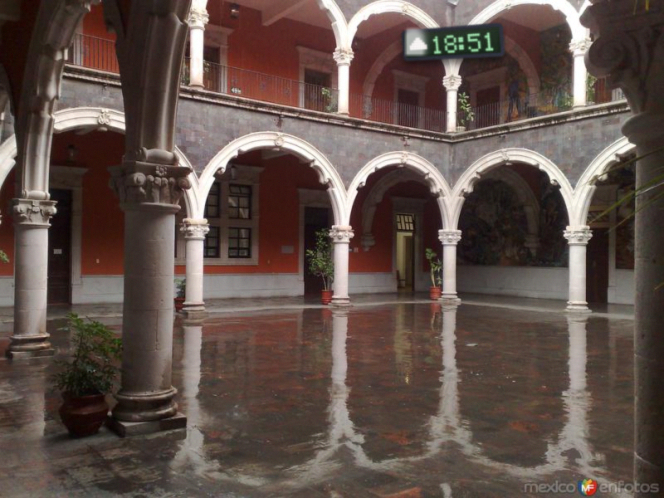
{"hour": 18, "minute": 51}
